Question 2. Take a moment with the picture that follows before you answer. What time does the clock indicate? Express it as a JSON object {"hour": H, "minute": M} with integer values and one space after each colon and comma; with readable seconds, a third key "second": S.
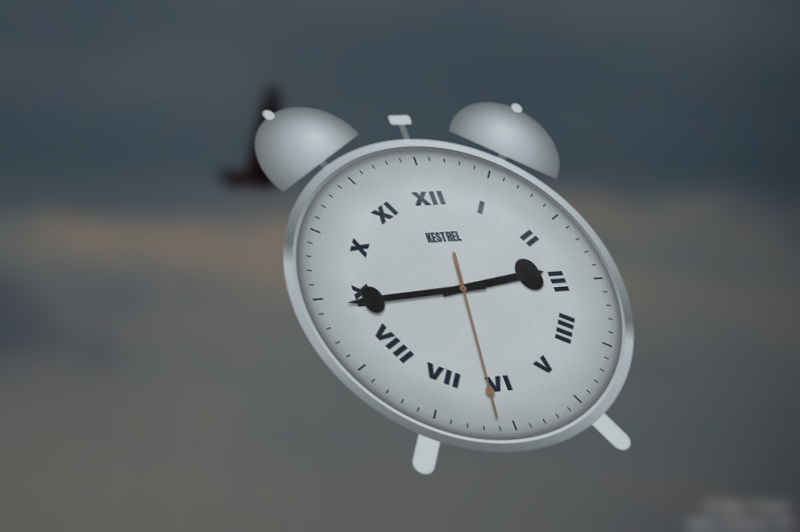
{"hour": 2, "minute": 44, "second": 31}
